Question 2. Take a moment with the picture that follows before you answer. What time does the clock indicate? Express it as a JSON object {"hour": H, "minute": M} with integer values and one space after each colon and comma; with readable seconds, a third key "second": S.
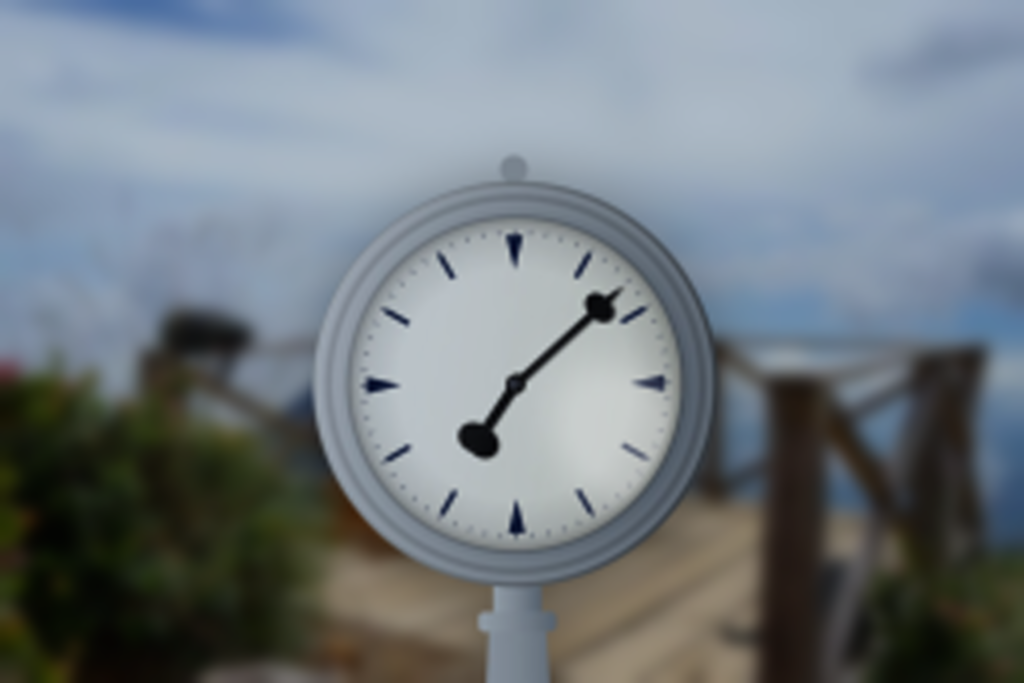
{"hour": 7, "minute": 8}
